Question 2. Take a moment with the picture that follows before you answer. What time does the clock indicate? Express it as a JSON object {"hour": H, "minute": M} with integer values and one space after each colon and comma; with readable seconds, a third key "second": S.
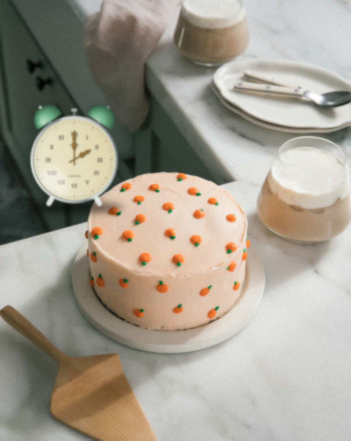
{"hour": 2, "minute": 0}
